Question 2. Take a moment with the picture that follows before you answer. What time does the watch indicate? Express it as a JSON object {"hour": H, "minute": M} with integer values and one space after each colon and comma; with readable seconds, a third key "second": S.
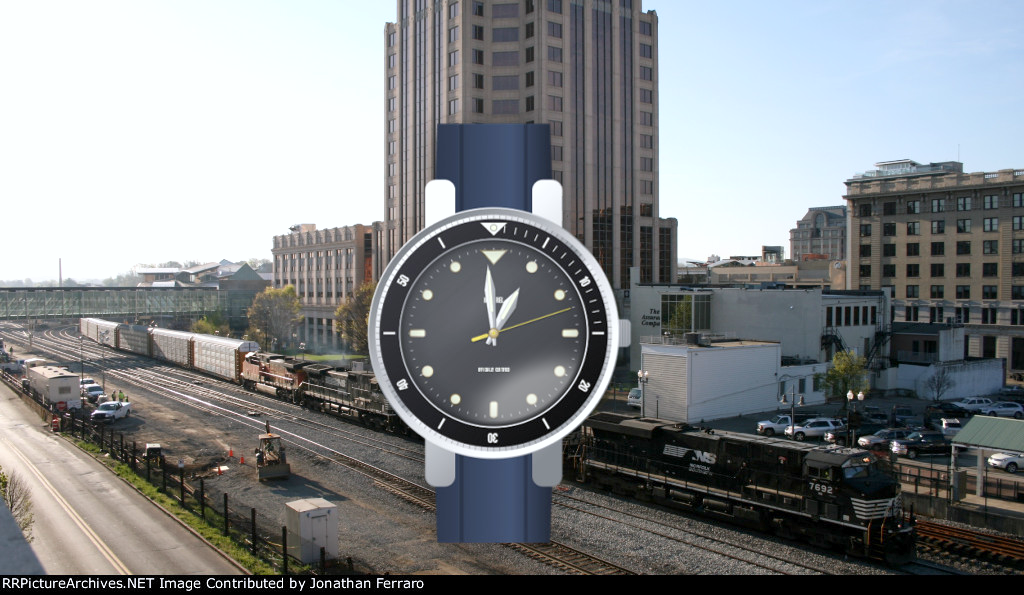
{"hour": 12, "minute": 59, "second": 12}
